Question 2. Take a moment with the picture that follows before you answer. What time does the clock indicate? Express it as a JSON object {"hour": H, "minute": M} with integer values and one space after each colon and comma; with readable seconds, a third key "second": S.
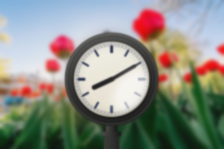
{"hour": 8, "minute": 10}
